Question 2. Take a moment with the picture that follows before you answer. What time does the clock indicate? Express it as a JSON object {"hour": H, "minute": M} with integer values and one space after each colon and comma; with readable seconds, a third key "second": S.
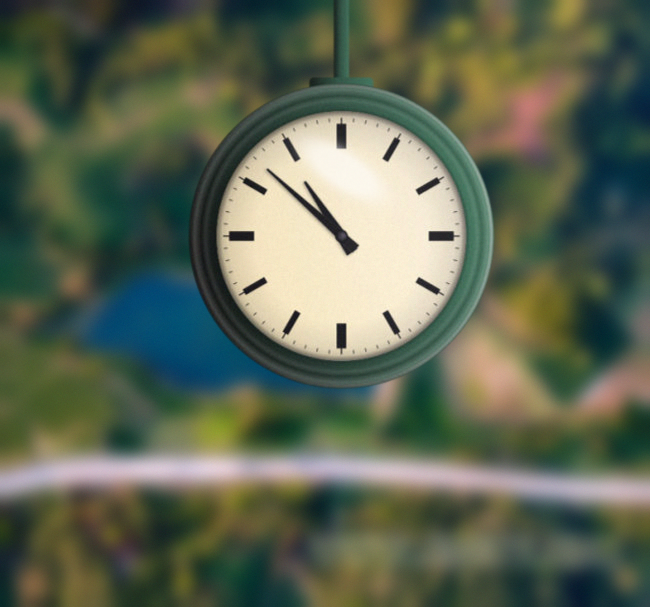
{"hour": 10, "minute": 52}
